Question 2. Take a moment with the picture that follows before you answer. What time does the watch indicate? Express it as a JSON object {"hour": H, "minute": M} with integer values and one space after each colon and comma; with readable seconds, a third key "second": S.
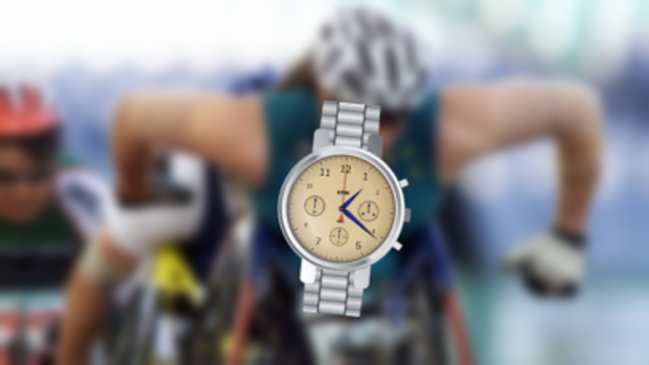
{"hour": 1, "minute": 21}
